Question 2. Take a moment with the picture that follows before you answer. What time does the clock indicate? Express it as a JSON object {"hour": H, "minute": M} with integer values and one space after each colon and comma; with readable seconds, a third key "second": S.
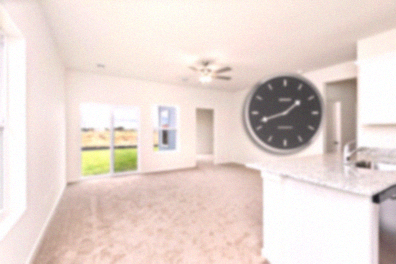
{"hour": 1, "minute": 42}
